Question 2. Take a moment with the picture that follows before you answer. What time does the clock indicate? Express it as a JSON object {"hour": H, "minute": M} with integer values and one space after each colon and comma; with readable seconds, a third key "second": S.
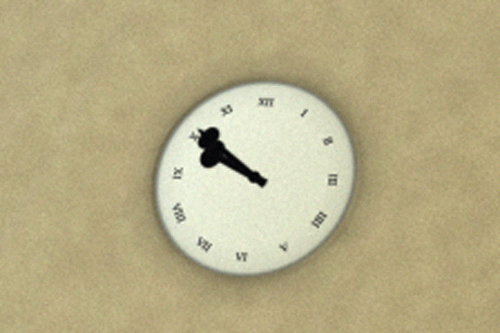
{"hour": 9, "minute": 51}
